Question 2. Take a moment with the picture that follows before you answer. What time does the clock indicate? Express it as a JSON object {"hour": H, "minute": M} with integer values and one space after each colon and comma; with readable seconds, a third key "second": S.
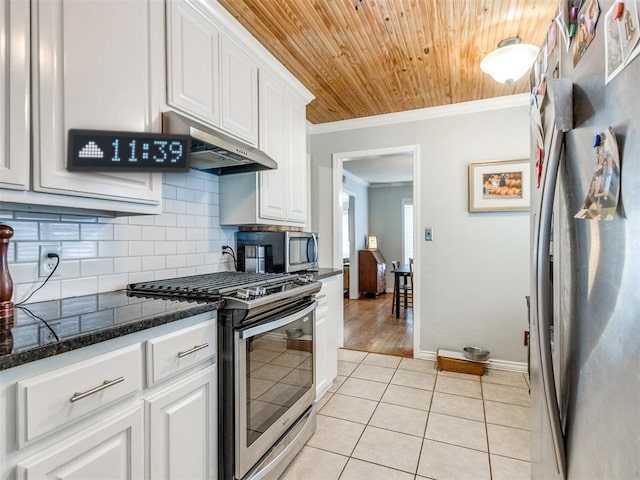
{"hour": 11, "minute": 39}
